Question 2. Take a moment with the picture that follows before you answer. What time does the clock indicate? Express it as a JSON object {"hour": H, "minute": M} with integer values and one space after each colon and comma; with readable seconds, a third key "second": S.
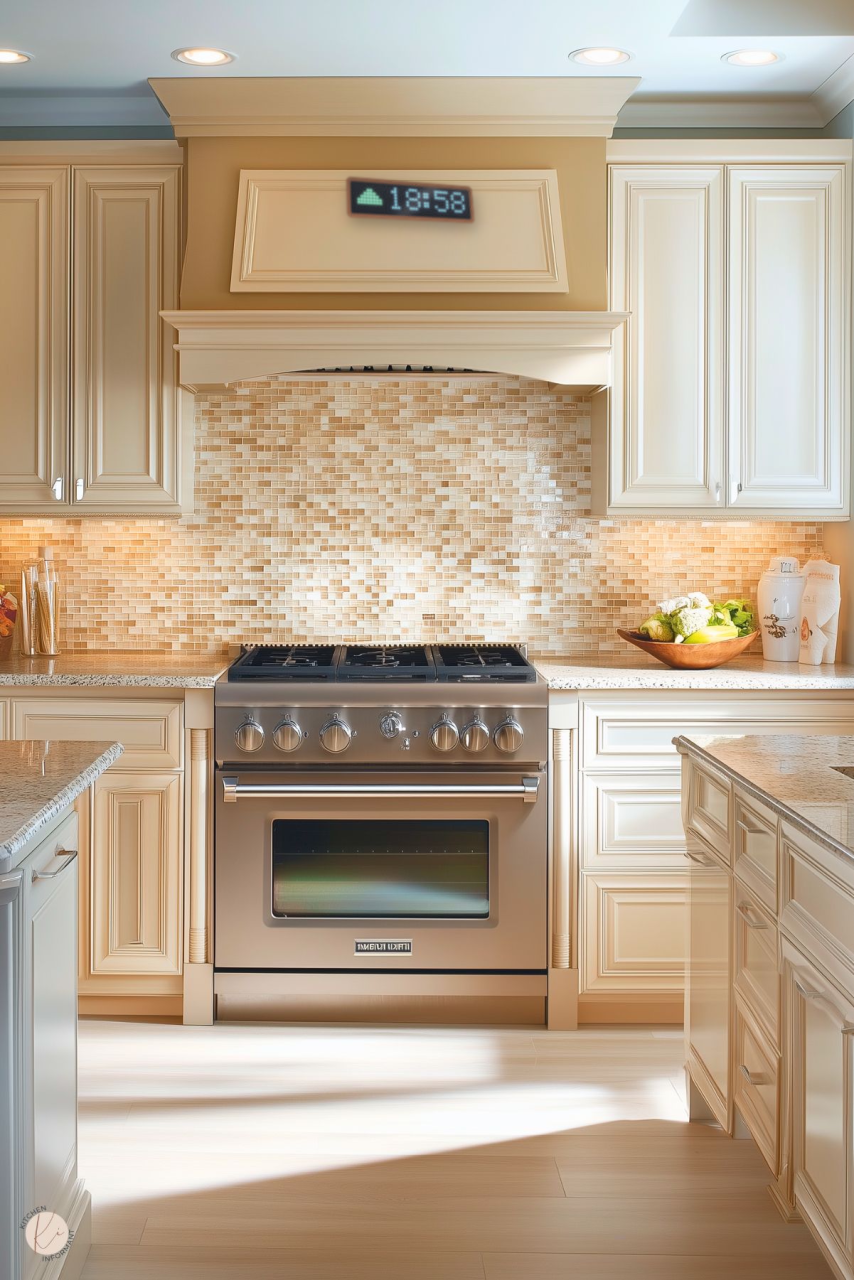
{"hour": 18, "minute": 58}
